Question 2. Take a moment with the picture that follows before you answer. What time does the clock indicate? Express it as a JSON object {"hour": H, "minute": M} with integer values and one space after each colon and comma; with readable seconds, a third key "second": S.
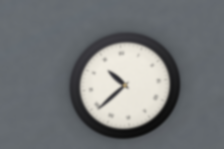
{"hour": 10, "minute": 39}
